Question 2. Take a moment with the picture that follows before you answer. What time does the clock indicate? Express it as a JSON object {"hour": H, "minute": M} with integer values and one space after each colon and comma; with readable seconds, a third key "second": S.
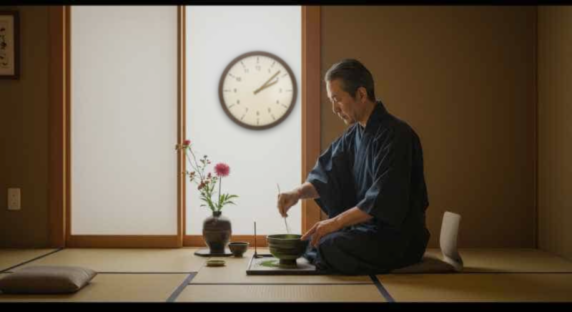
{"hour": 2, "minute": 8}
